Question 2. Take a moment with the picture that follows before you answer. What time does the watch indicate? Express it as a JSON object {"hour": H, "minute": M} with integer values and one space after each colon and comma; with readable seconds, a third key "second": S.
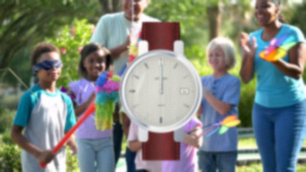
{"hour": 12, "minute": 0}
